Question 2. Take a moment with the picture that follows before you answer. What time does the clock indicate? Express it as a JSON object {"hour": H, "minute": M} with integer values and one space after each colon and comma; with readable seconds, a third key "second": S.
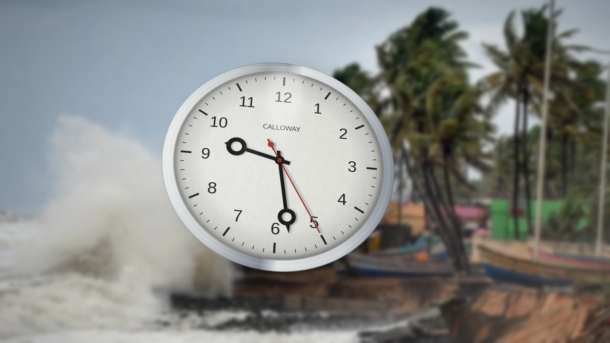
{"hour": 9, "minute": 28, "second": 25}
